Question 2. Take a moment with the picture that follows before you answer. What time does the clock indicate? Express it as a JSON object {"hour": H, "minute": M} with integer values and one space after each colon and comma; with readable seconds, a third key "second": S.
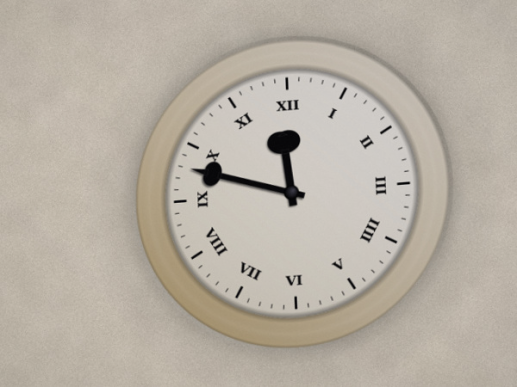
{"hour": 11, "minute": 48}
